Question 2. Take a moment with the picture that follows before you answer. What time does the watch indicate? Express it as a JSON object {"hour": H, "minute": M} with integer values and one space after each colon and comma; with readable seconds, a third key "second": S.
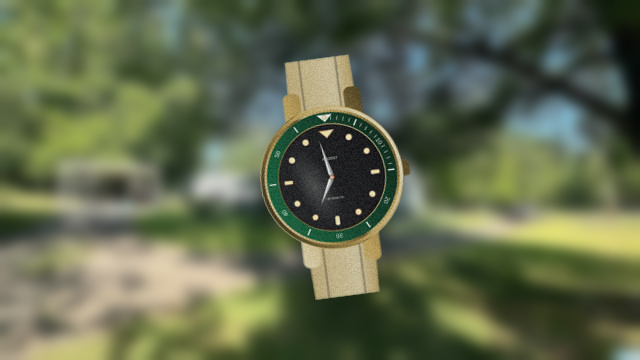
{"hour": 6, "minute": 58}
